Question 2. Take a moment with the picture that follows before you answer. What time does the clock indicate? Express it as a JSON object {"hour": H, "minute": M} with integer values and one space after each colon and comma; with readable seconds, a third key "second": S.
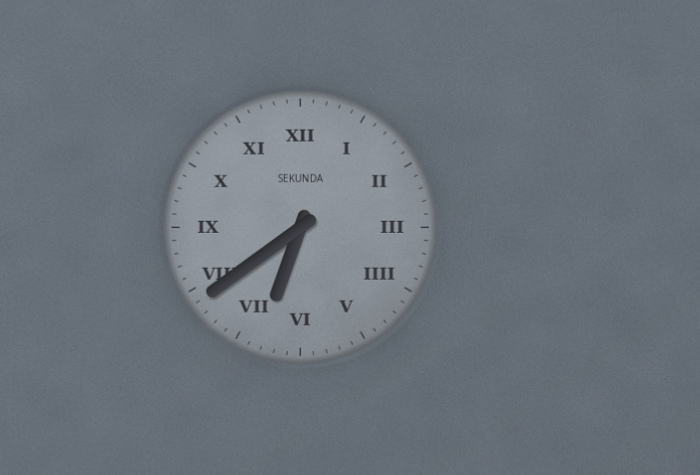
{"hour": 6, "minute": 39}
